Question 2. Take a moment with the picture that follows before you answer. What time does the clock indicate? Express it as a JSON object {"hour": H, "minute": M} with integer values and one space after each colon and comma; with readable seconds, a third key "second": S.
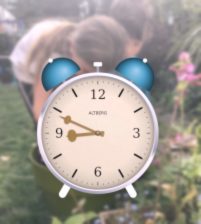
{"hour": 8, "minute": 49}
